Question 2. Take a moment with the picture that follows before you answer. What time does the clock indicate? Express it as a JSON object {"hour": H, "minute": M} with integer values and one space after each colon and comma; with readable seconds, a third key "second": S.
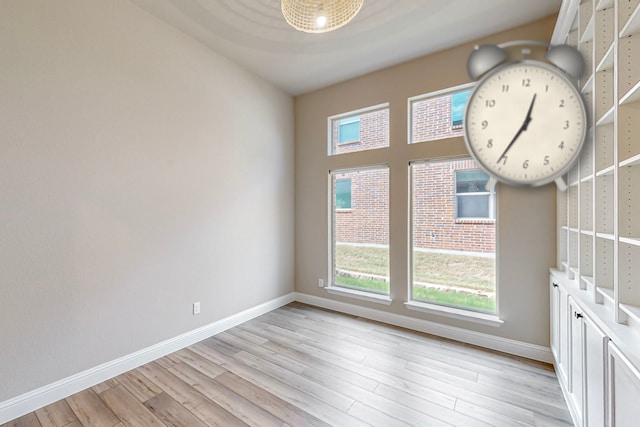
{"hour": 12, "minute": 36}
